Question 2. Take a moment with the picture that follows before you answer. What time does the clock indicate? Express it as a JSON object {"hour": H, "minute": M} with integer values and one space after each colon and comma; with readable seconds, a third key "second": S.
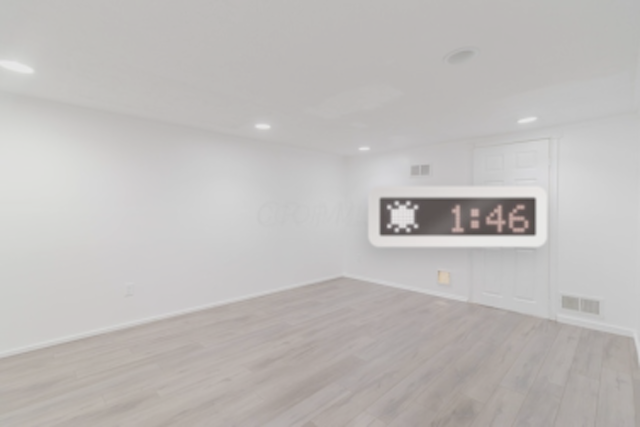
{"hour": 1, "minute": 46}
